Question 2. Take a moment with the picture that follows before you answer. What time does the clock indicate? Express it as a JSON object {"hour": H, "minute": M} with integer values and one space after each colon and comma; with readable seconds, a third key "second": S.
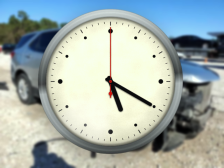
{"hour": 5, "minute": 20, "second": 0}
